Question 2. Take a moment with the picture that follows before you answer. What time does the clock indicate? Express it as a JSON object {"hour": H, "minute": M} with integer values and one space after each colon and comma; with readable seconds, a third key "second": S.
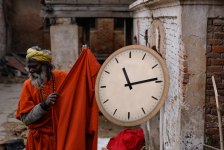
{"hour": 11, "minute": 14}
